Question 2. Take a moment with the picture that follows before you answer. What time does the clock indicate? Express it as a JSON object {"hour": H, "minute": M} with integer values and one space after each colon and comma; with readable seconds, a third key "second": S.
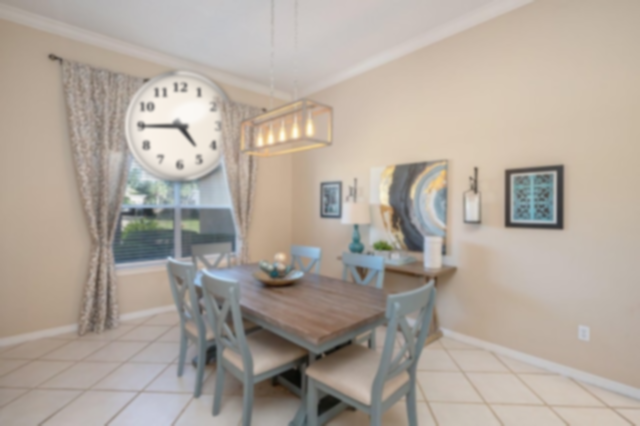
{"hour": 4, "minute": 45}
